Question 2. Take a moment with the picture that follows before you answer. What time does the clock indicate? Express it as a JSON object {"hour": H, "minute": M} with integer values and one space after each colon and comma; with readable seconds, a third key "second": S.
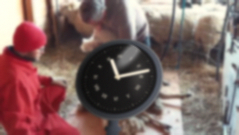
{"hour": 11, "minute": 13}
